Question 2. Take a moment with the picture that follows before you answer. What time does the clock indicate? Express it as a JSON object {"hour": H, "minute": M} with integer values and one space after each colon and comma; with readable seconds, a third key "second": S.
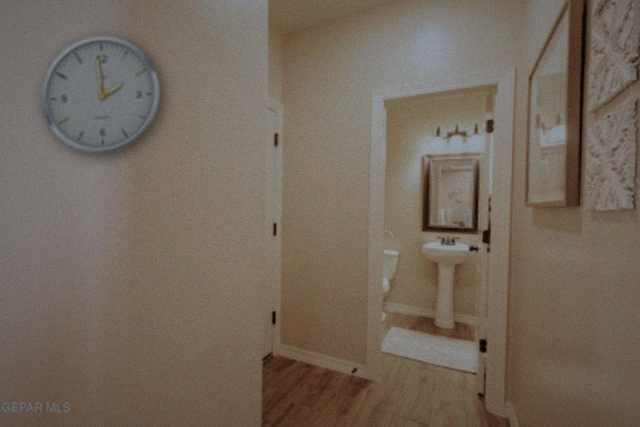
{"hour": 1, "minute": 59}
